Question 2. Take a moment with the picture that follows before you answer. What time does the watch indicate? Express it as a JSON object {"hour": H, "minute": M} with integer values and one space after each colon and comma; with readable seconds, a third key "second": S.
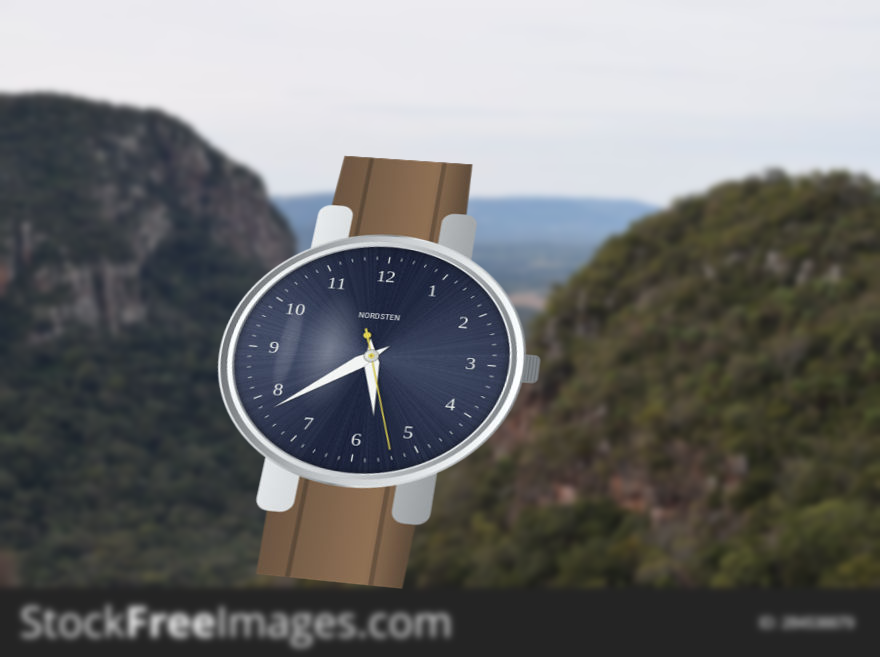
{"hour": 5, "minute": 38, "second": 27}
